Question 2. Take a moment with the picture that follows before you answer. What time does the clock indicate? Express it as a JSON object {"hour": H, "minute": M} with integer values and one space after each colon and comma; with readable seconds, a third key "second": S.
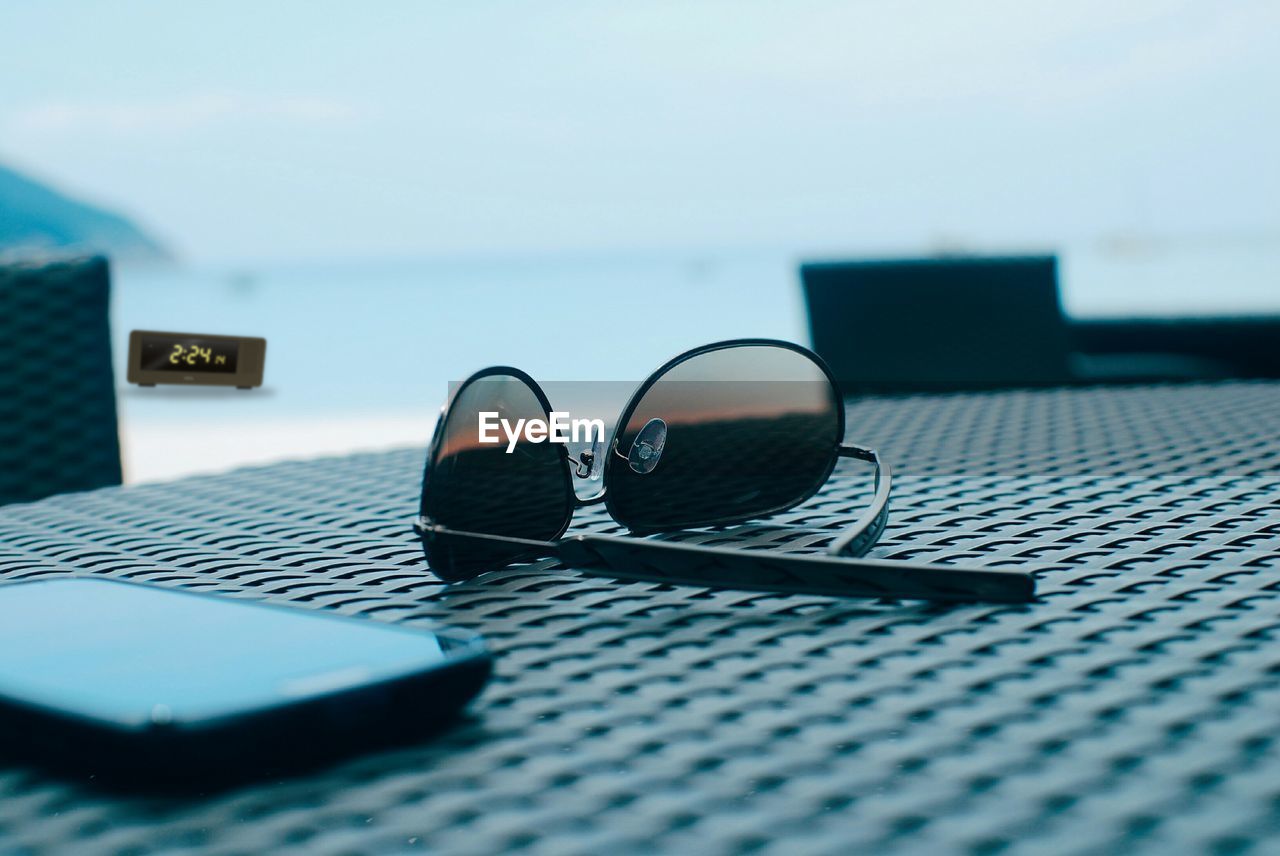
{"hour": 2, "minute": 24}
